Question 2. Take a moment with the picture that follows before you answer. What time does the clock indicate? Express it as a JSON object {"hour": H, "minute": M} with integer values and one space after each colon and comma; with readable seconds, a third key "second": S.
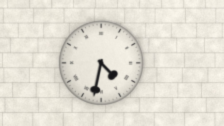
{"hour": 4, "minute": 32}
